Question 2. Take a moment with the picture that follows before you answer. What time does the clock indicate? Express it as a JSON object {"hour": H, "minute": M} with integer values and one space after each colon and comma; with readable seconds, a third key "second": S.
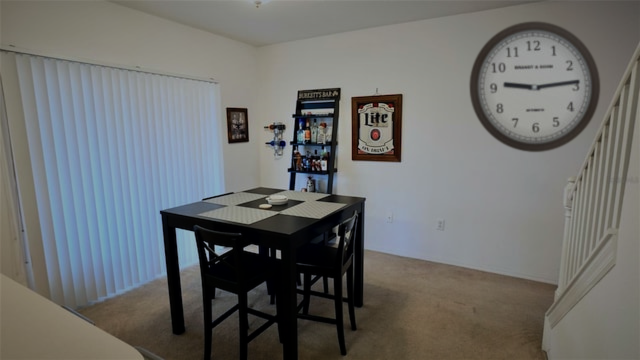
{"hour": 9, "minute": 14}
